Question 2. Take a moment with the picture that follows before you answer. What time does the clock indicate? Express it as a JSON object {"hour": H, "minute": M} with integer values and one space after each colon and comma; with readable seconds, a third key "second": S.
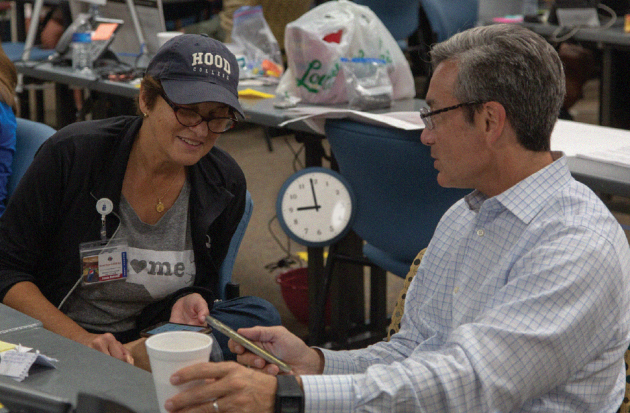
{"hour": 8, "minute": 59}
